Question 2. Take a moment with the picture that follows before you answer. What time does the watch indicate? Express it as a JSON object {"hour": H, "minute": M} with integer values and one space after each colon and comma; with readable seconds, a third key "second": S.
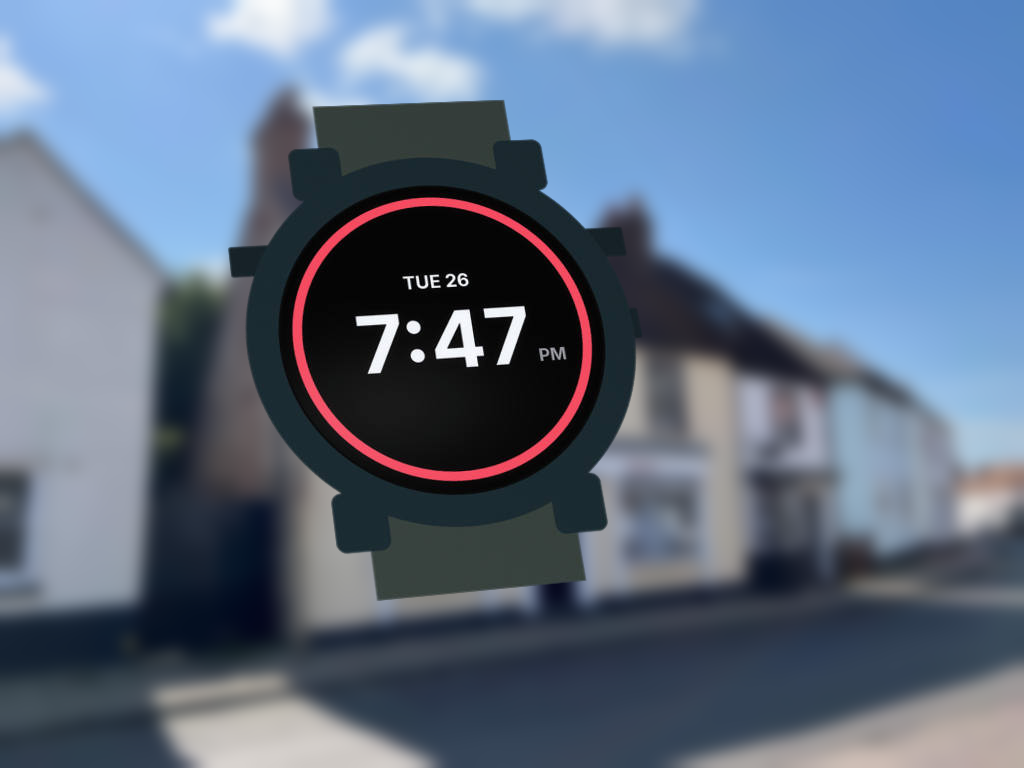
{"hour": 7, "minute": 47}
